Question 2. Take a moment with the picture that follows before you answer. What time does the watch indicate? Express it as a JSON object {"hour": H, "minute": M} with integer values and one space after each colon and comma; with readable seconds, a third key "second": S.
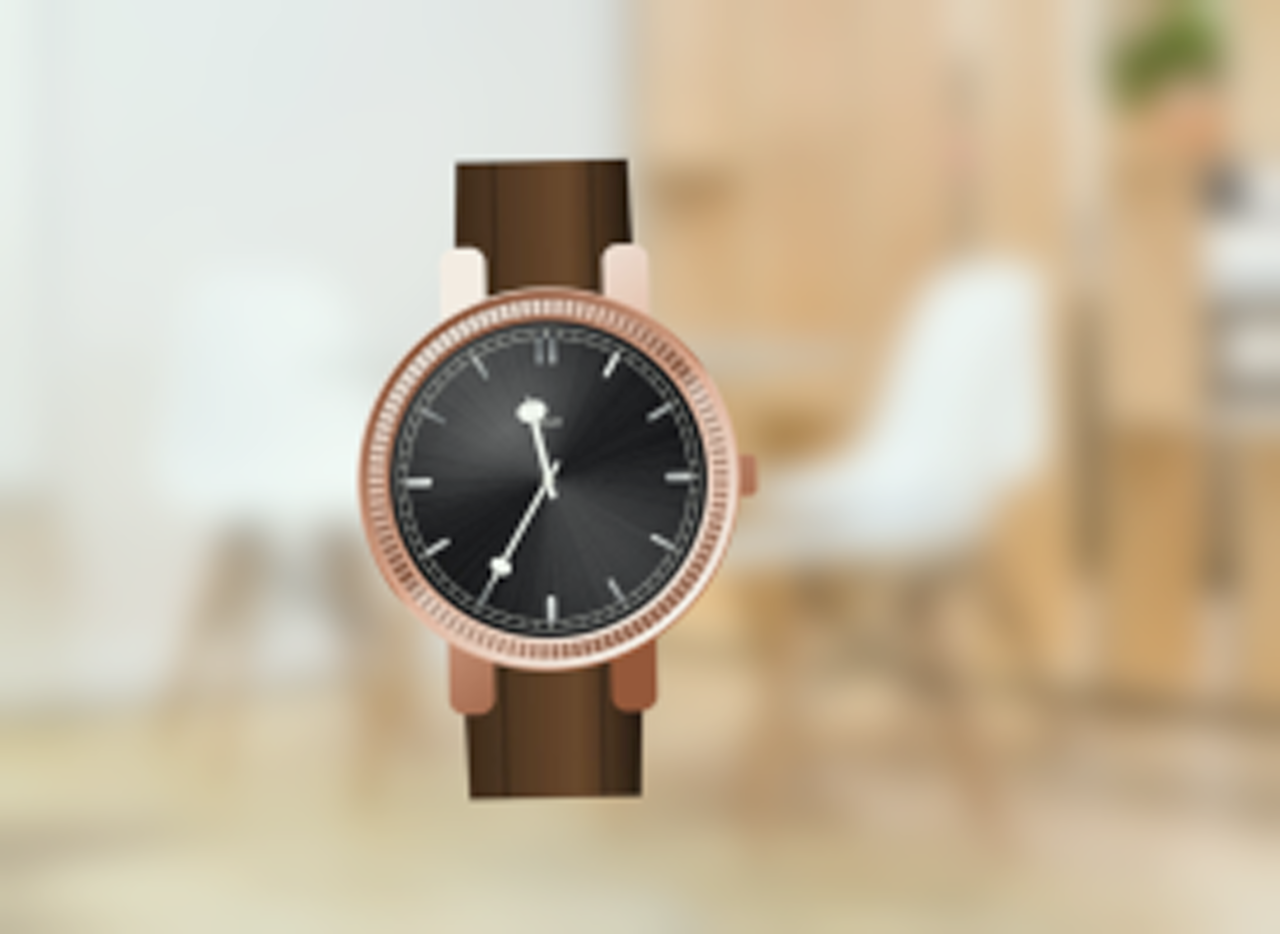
{"hour": 11, "minute": 35}
